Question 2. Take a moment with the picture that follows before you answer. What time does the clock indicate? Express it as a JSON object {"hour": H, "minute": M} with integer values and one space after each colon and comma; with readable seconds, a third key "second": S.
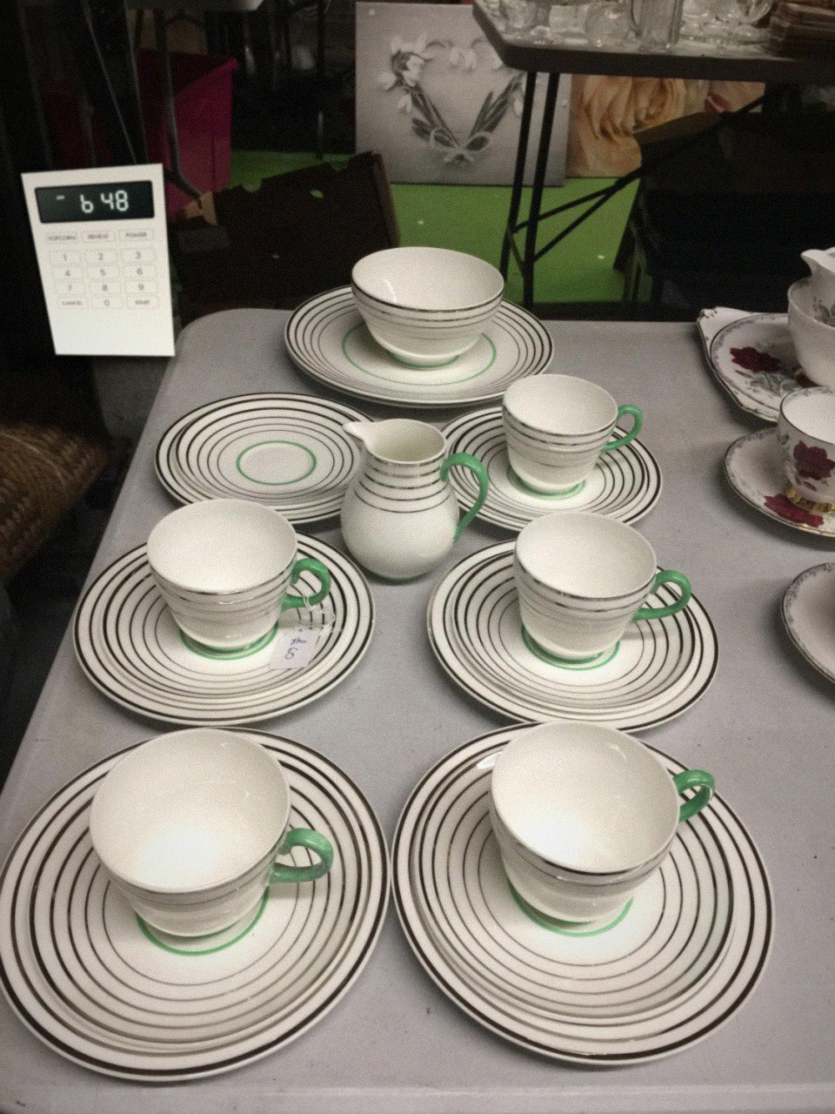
{"hour": 6, "minute": 48}
